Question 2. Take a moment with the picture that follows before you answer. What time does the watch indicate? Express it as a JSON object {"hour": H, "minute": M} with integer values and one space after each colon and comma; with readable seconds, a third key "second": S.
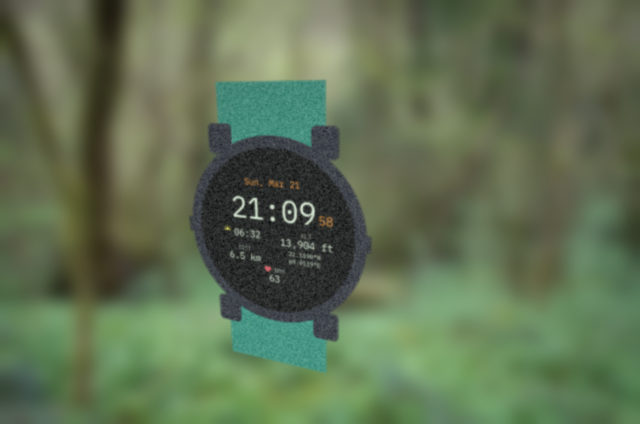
{"hour": 21, "minute": 9, "second": 58}
